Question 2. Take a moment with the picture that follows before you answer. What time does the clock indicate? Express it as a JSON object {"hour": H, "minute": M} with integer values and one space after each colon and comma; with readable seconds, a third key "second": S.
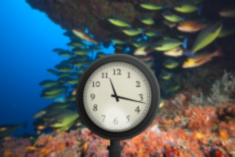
{"hour": 11, "minute": 17}
